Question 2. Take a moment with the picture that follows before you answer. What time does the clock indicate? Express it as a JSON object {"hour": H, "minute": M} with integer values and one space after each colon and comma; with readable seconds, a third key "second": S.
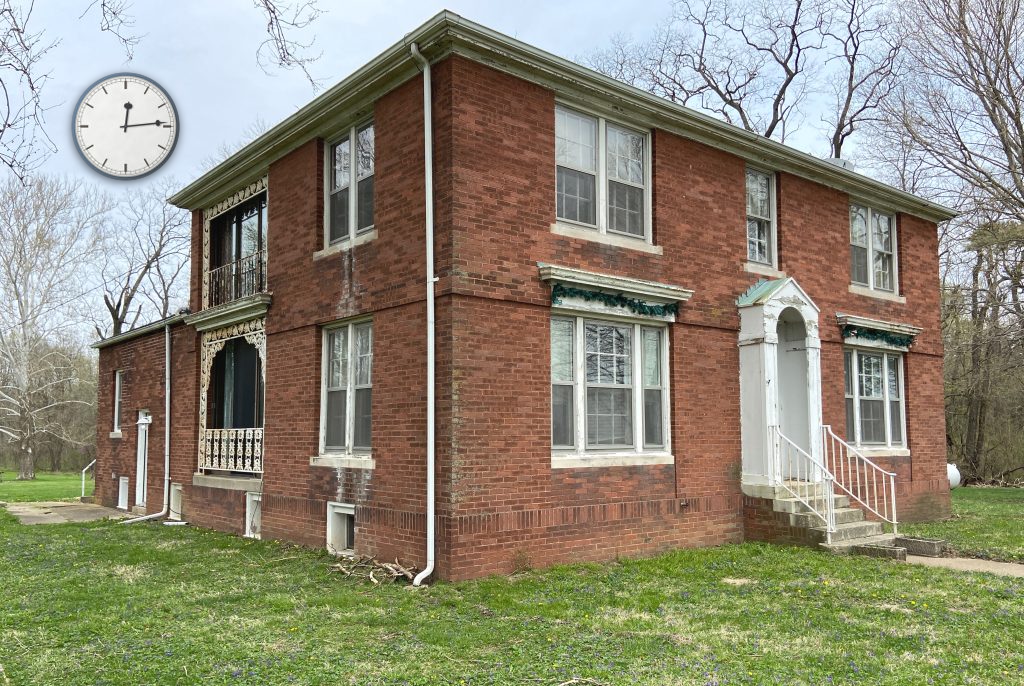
{"hour": 12, "minute": 14}
